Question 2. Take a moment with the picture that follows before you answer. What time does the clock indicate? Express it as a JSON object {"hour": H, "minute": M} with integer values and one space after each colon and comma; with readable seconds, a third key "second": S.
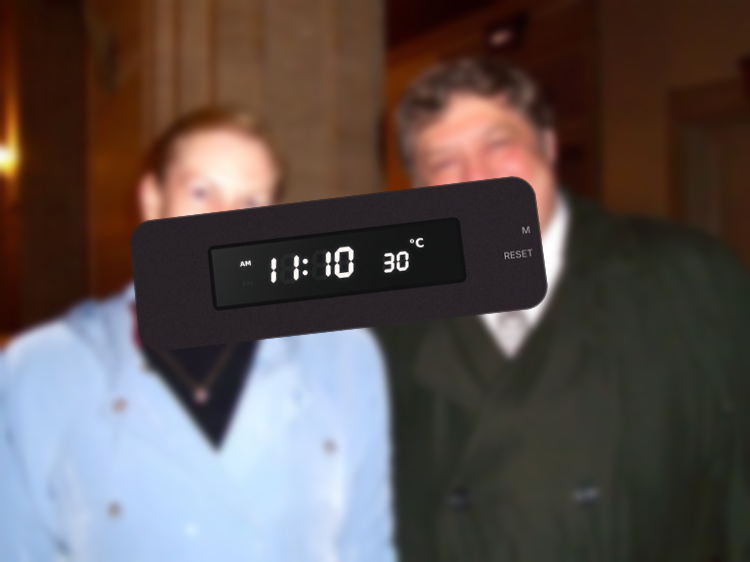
{"hour": 11, "minute": 10}
